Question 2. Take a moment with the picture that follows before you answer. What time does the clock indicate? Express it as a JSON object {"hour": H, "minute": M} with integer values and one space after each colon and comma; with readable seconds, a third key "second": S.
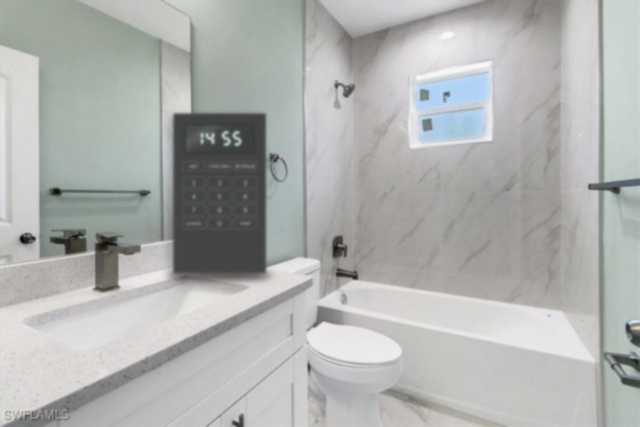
{"hour": 14, "minute": 55}
